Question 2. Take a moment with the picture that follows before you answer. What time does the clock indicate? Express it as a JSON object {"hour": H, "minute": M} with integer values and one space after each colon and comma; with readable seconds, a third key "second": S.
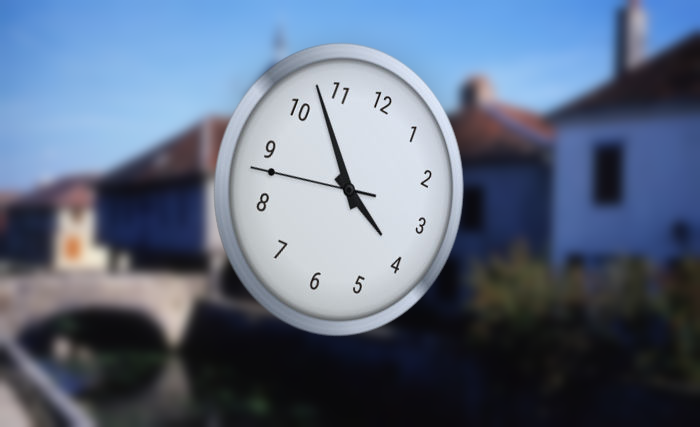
{"hour": 3, "minute": 52, "second": 43}
